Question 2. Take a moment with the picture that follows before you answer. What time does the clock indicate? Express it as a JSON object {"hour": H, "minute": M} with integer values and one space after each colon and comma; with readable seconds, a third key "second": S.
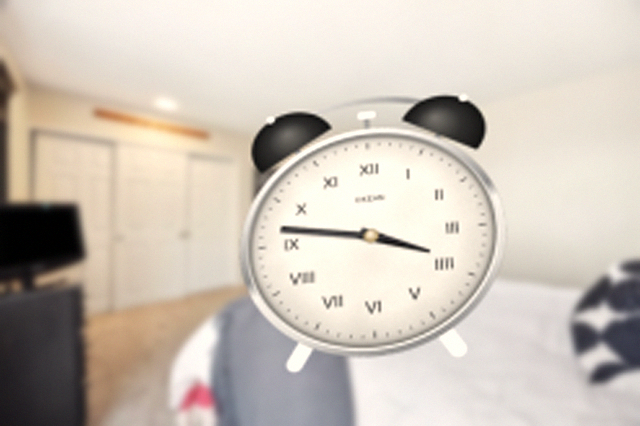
{"hour": 3, "minute": 47}
